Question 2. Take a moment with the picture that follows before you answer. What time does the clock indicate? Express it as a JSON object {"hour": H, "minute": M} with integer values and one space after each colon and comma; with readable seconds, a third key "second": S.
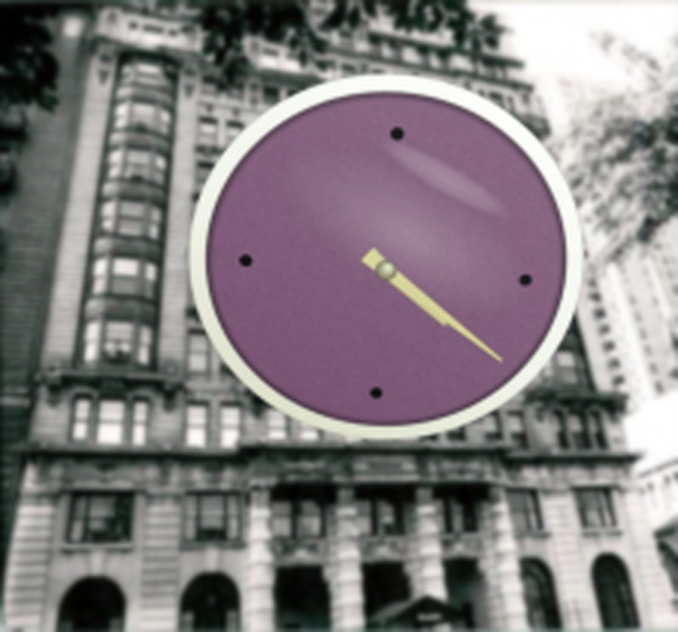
{"hour": 4, "minute": 21}
